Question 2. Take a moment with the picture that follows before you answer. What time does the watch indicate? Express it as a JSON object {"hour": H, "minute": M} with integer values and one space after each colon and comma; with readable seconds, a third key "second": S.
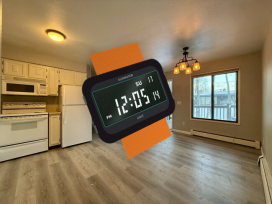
{"hour": 12, "minute": 5, "second": 14}
